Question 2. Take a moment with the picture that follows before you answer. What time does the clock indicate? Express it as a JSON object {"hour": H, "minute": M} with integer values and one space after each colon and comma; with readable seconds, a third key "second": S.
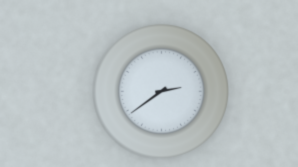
{"hour": 2, "minute": 39}
